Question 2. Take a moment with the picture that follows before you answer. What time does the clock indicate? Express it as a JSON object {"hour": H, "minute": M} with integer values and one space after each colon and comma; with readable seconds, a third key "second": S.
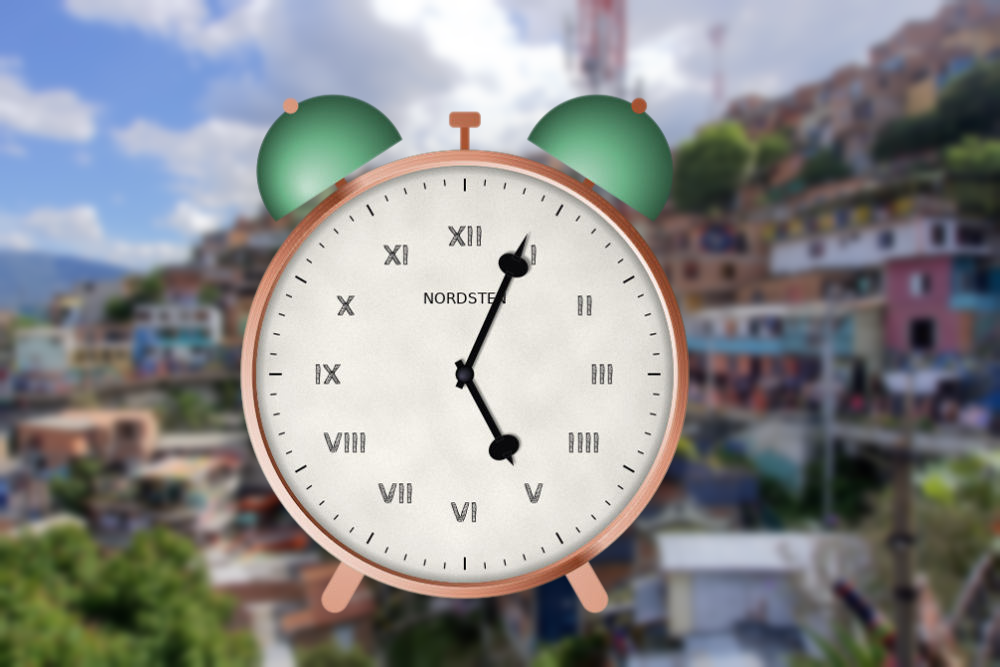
{"hour": 5, "minute": 4}
